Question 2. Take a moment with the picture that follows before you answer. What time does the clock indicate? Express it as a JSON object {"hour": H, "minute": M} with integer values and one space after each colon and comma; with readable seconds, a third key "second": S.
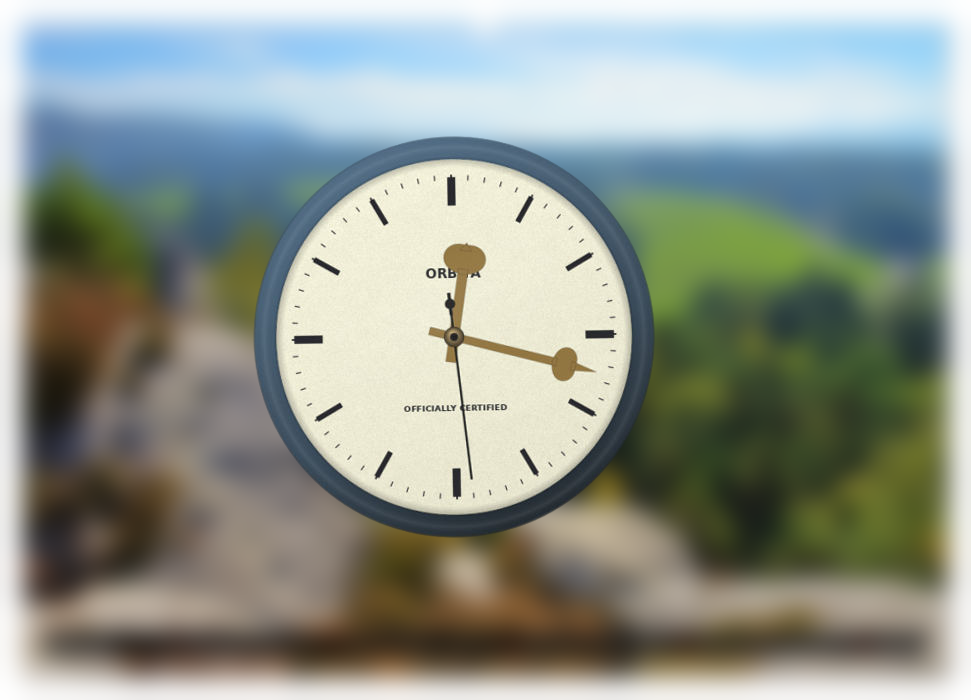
{"hour": 12, "minute": 17, "second": 29}
